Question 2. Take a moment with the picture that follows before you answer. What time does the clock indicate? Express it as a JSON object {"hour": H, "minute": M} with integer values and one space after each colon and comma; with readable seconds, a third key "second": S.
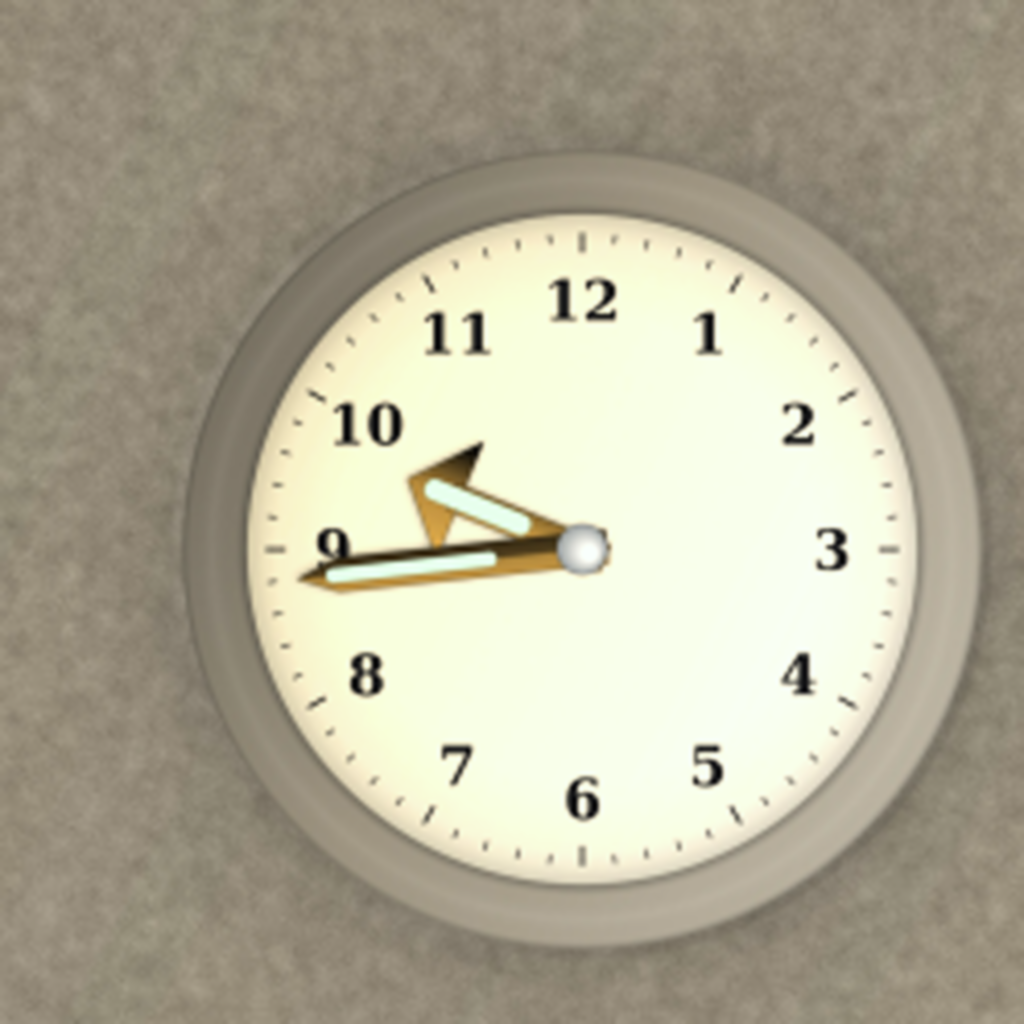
{"hour": 9, "minute": 44}
